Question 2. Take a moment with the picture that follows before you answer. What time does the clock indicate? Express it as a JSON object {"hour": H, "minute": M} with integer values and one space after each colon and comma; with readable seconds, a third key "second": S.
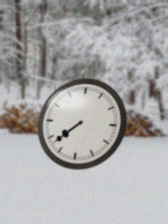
{"hour": 7, "minute": 38}
